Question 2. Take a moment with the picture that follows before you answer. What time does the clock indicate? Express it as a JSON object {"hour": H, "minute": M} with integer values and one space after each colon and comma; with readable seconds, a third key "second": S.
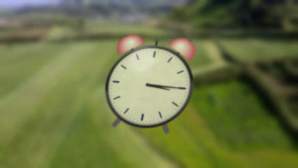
{"hour": 3, "minute": 15}
